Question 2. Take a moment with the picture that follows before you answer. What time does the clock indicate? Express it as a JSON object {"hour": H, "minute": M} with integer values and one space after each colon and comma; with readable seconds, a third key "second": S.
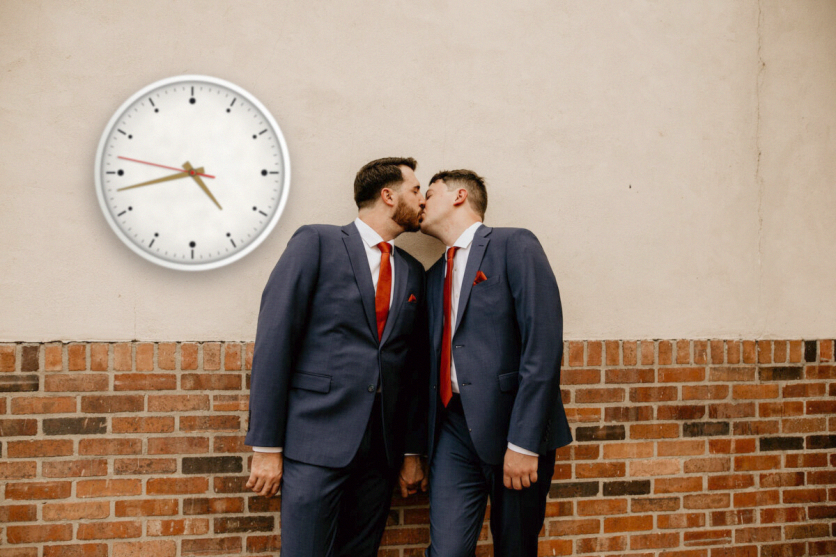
{"hour": 4, "minute": 42, "second": 47}
